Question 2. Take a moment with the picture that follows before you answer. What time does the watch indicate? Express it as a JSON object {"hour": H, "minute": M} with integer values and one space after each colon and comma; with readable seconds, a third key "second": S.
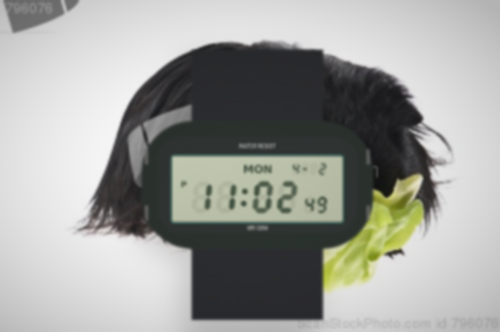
{"hour": 11, "minute": 2, "second": 49}
